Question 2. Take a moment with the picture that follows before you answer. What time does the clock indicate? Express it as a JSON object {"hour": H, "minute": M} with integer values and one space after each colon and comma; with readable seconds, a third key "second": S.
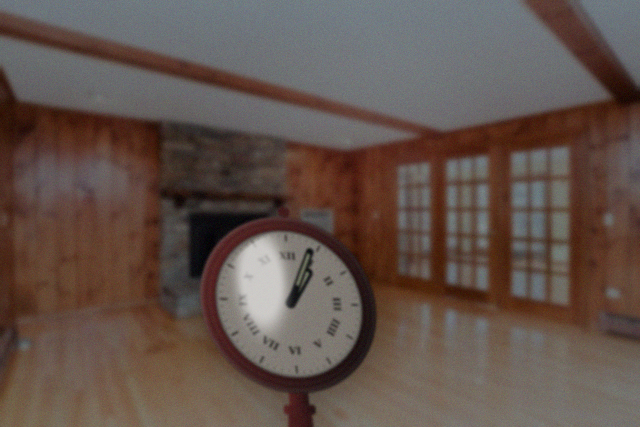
{"hour": 1, "minute": 4}
